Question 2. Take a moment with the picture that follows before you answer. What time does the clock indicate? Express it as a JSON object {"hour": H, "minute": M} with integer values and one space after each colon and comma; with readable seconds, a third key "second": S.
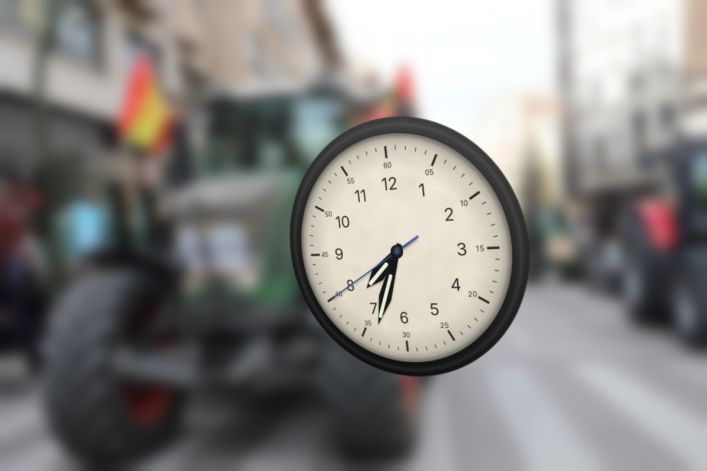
{"hour": 7, "minute": 33, "second": 40}
